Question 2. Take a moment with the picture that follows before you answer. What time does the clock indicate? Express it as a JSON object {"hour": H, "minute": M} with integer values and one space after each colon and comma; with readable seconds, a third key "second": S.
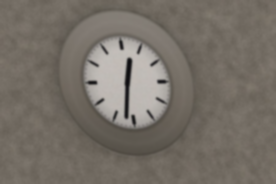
{"hour": 12, "minute": 32}
